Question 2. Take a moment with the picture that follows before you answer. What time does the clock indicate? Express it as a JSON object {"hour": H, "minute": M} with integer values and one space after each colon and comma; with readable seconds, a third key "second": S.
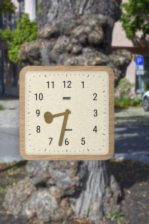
{"hour": 8, "minute": 32}
